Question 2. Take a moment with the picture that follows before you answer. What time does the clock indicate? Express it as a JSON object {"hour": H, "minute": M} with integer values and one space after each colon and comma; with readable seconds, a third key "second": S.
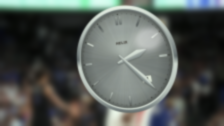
{"hour": 2, "minute": 23}
